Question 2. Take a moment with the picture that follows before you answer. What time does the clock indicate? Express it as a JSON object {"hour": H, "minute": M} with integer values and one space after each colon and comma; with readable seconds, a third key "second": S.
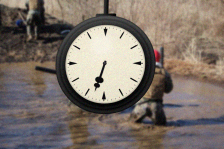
{"hour": 6, "minute": 33}
